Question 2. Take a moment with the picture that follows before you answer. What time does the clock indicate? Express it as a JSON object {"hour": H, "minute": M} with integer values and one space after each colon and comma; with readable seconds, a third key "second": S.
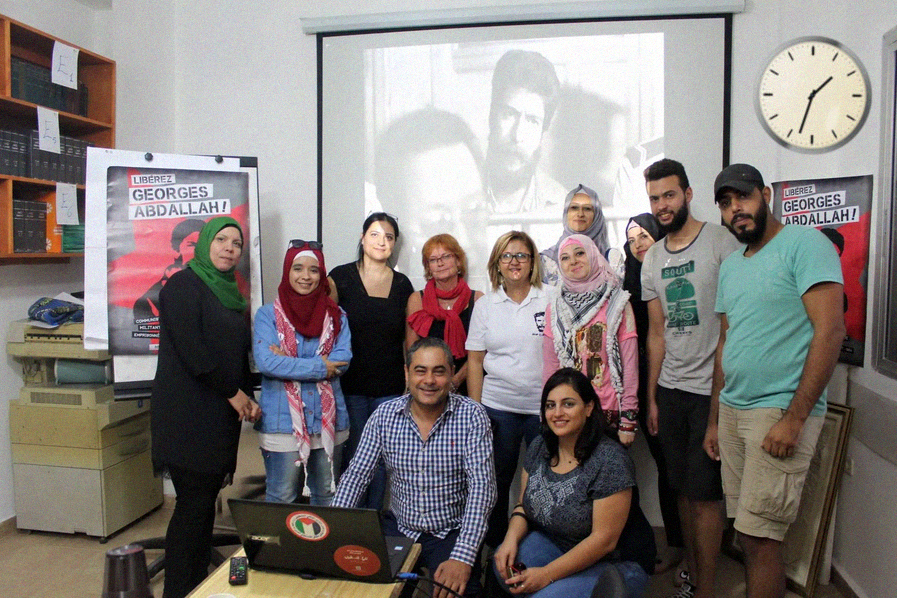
{"hour": 1, "minute": 33}
